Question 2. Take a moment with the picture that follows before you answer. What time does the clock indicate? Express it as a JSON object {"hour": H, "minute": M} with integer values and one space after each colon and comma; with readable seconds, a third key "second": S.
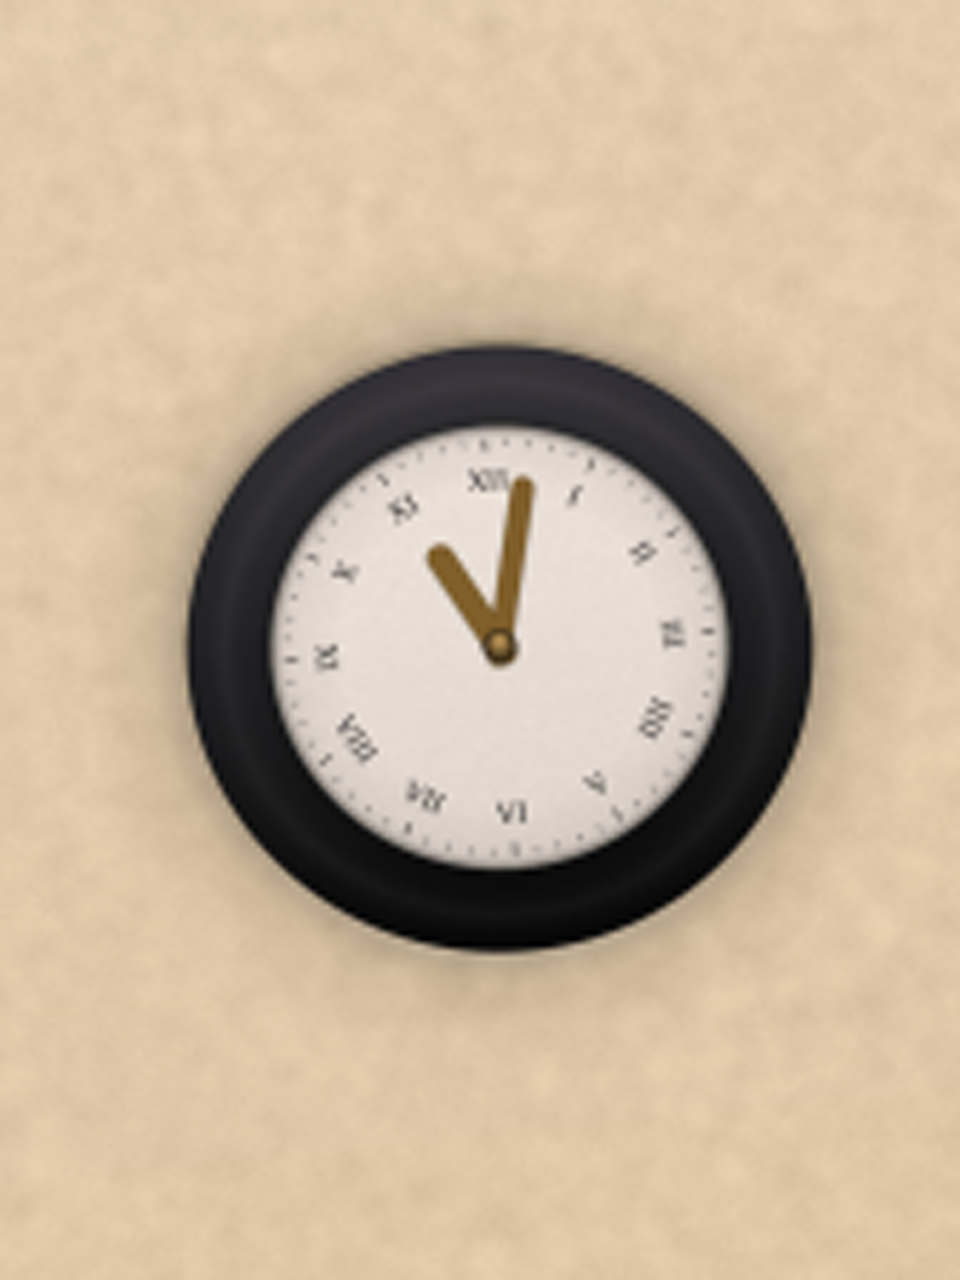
{"hour": 11, "minute": 2}
